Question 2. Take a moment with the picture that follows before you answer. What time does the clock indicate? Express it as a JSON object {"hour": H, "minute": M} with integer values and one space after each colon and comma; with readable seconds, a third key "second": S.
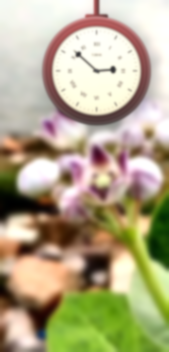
{"hour": 2, "minute": 52}
